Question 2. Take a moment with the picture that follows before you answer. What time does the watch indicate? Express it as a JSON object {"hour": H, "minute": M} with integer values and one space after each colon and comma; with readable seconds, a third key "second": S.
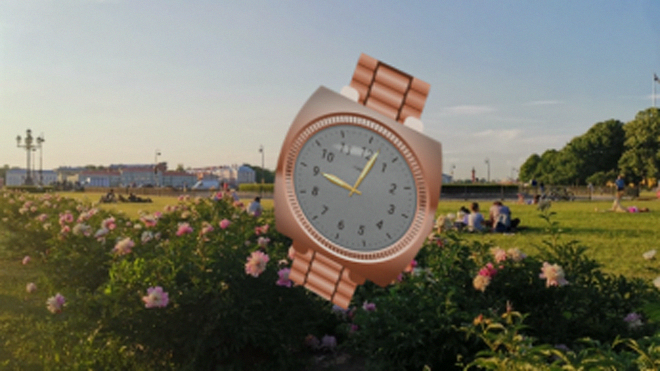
{"hour": 9, "minute": 2}
